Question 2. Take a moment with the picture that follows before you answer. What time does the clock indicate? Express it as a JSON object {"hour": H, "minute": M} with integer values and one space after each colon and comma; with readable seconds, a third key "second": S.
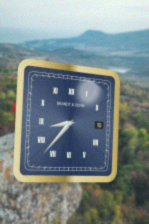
{"hour": 8, "minute": 37}
